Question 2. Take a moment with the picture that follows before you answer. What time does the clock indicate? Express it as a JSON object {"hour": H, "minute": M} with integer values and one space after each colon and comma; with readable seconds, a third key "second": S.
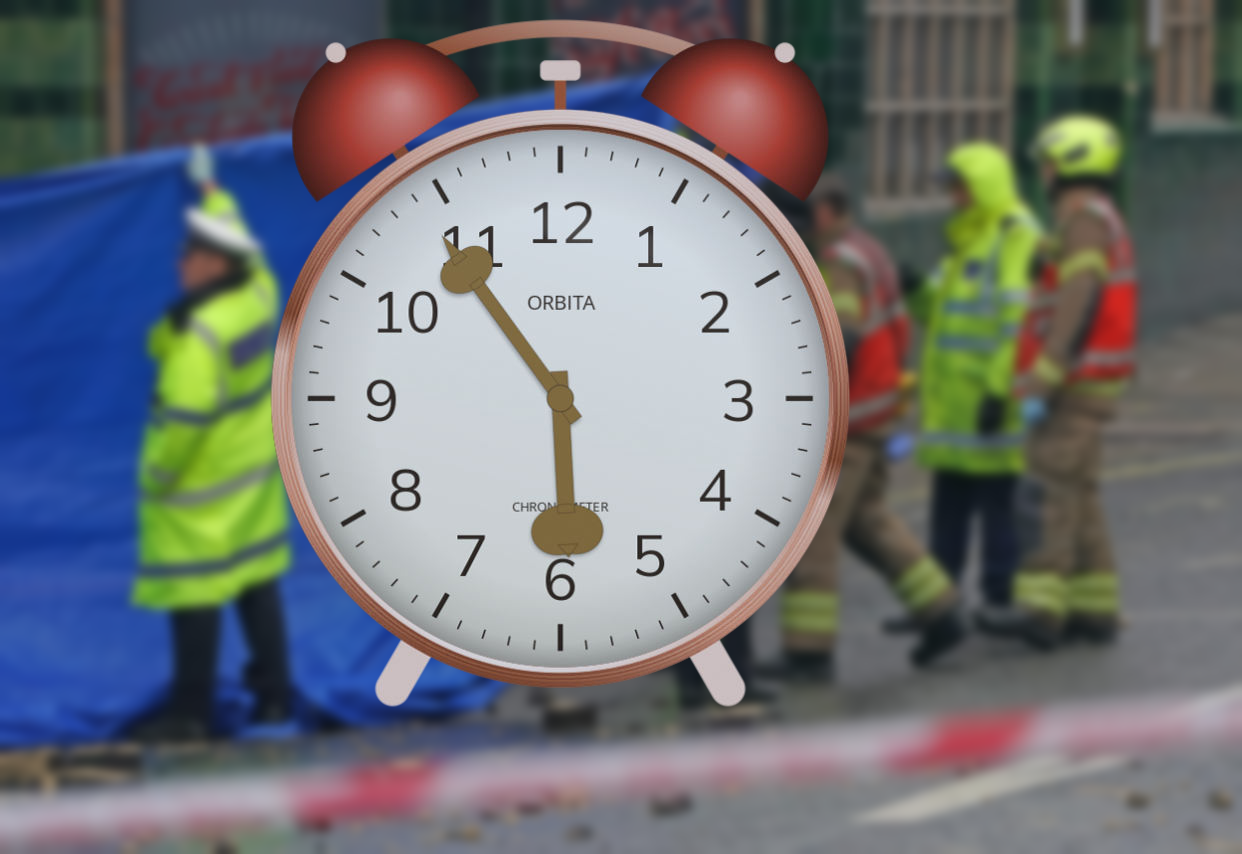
{"hour": 5, "minute": 54}
